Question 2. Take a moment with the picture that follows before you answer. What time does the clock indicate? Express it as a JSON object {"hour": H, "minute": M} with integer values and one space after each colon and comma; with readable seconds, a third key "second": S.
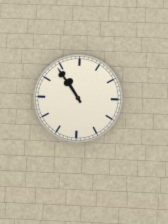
{"hour": 10, "minute": 54}
